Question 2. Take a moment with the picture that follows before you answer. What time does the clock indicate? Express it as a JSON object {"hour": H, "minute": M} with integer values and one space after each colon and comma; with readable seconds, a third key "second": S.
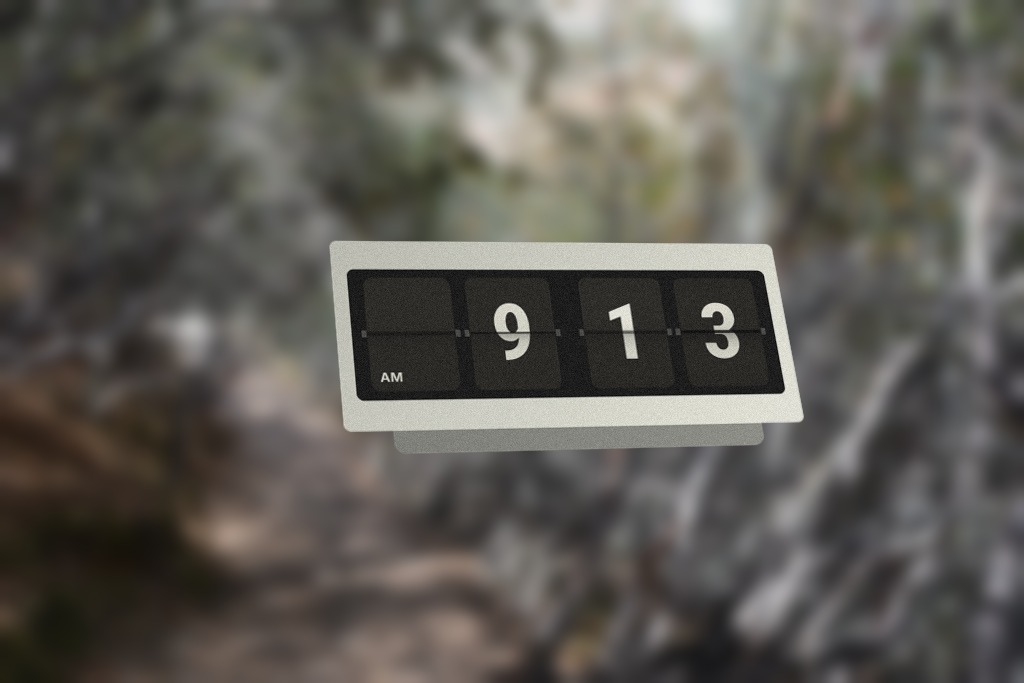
{"hour": 9, "minute": 13}
